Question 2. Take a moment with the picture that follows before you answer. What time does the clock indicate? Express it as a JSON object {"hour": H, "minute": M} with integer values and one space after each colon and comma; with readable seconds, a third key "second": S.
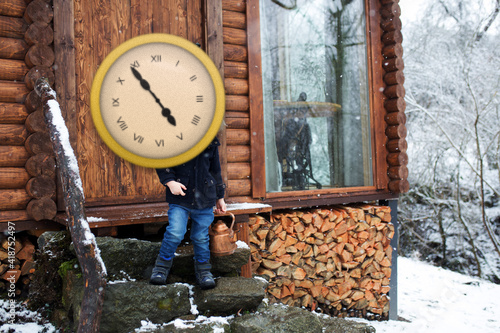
{"hour": 4, "minute": 54}
